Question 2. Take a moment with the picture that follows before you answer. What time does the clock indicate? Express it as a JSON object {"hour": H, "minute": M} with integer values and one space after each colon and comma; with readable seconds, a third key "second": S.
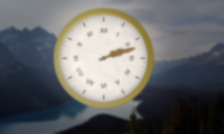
{"hour": 2, "minute": 12}
